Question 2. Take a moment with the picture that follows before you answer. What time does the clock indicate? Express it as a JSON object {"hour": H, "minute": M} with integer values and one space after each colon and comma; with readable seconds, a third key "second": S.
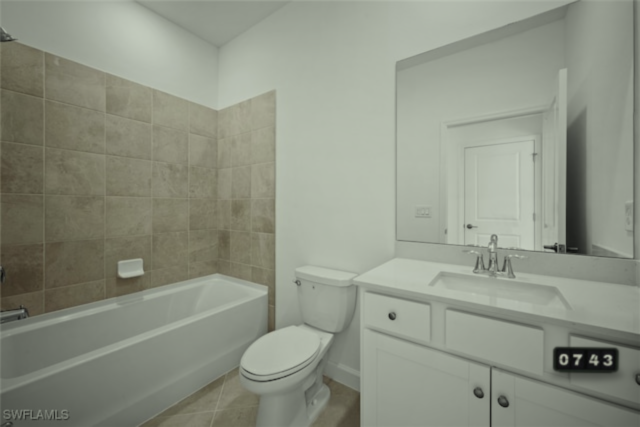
{"hour": 7, "minute": 43}
